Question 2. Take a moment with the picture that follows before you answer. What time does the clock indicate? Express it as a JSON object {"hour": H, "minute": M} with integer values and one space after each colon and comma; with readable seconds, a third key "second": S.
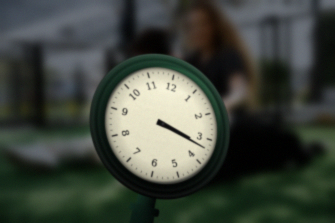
{"hour": 3, "minute": 17}
